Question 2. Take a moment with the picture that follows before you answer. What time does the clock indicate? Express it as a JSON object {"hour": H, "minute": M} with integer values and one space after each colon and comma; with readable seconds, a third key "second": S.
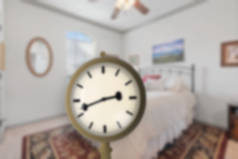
{"hour": 2, "minute": 42}
